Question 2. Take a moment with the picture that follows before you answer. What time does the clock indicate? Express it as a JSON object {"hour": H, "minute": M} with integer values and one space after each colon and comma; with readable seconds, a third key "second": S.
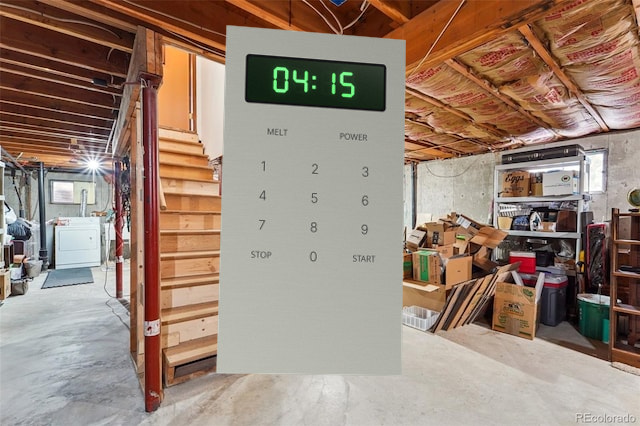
{"hour": 4, "minute": 15}
